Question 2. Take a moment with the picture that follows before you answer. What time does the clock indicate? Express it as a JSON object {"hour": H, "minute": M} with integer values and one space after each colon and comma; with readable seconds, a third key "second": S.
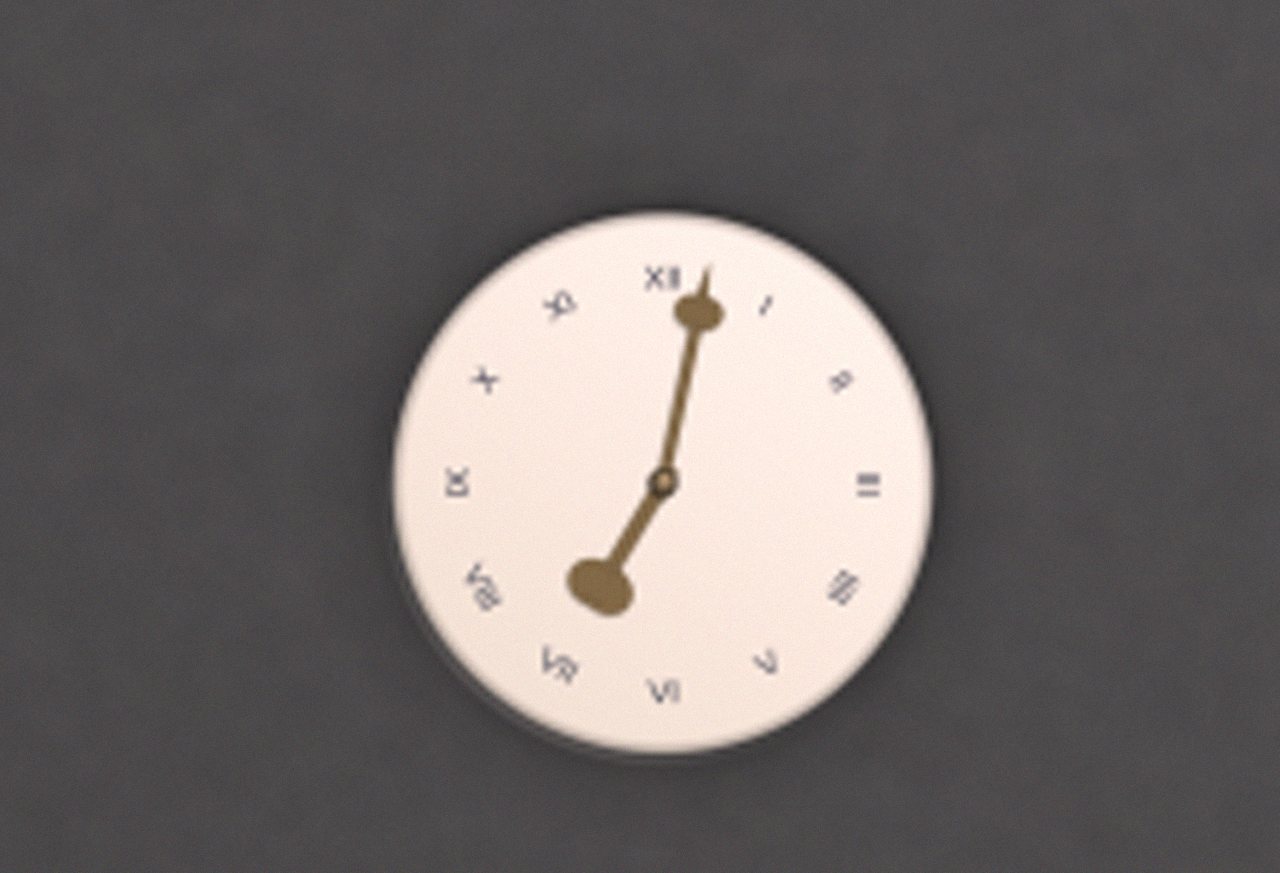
{"hour": 7, "minute": 2}
